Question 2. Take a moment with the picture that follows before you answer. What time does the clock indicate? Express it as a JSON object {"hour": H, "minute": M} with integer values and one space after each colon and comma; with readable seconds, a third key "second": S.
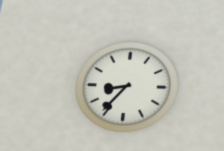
{"hour": 8, "minute": 36}
